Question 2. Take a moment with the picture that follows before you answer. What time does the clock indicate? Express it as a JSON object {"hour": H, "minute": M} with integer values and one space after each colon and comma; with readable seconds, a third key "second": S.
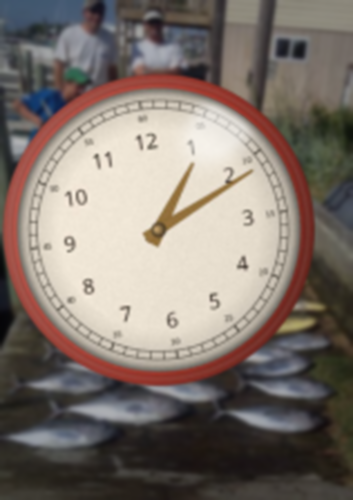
{"hour": 1, "minute": 11}
